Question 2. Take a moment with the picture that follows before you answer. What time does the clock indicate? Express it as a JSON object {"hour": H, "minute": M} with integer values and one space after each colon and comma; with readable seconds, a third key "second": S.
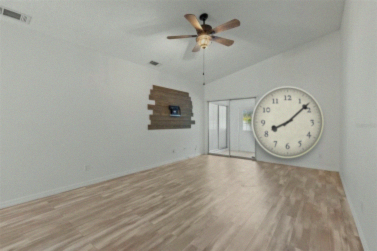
{"hour": 8, "minute": 8}
